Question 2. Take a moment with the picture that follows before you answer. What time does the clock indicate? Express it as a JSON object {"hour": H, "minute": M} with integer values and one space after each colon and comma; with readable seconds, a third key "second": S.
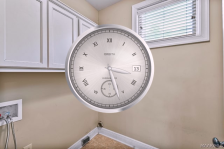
{"hour": 3, "minute": 27}
